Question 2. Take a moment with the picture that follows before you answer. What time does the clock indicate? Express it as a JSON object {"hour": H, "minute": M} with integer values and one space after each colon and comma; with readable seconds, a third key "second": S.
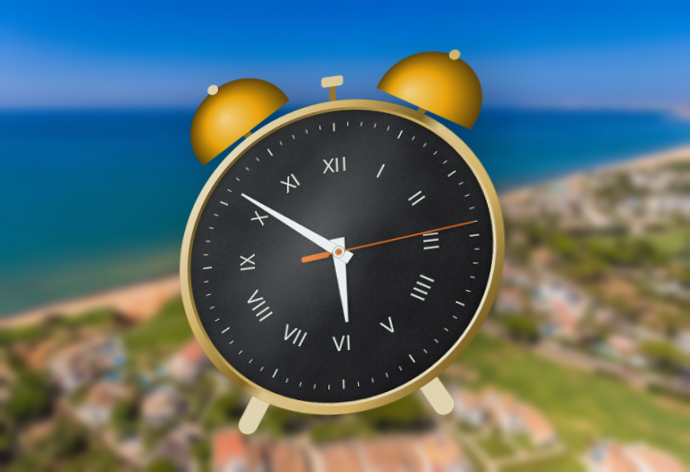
{"hour": 5, "minute": 51, "second": 14}
